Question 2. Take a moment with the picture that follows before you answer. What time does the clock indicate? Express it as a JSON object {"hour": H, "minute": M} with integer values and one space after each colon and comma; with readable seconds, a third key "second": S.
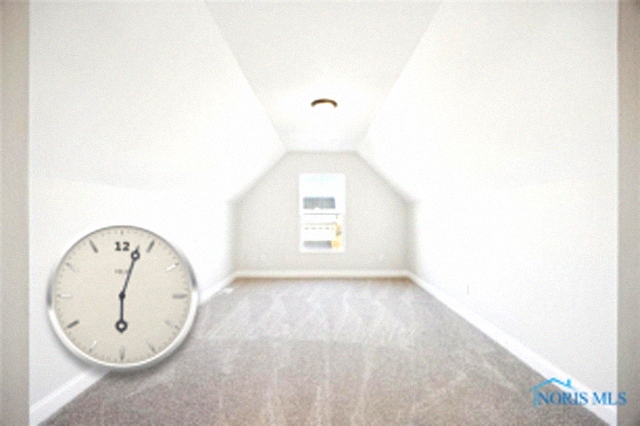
{"hour": 6, "minute": 3}
